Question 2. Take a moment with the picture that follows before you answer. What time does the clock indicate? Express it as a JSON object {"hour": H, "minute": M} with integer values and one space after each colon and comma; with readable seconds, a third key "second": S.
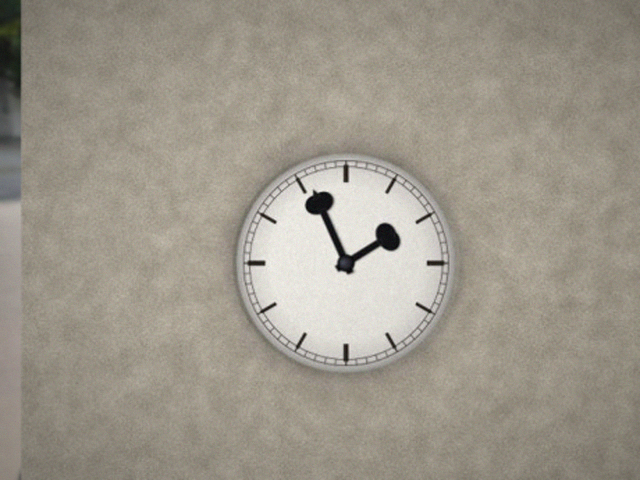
{"hour": 1, "minute": 56}
